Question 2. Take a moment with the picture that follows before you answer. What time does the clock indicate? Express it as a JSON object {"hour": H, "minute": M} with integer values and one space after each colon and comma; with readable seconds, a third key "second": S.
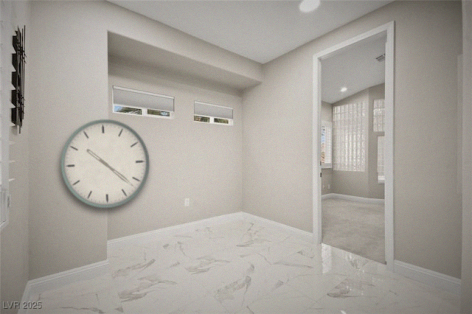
{"hour": 10, "minute": 22}
